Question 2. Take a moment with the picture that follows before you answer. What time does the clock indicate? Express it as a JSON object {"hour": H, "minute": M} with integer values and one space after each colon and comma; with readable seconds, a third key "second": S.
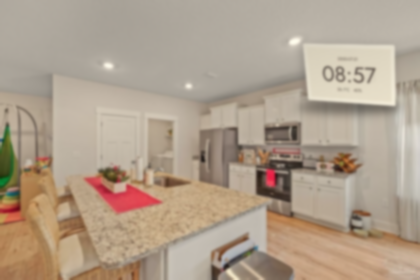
{"hour": 8, "minute": 57}
